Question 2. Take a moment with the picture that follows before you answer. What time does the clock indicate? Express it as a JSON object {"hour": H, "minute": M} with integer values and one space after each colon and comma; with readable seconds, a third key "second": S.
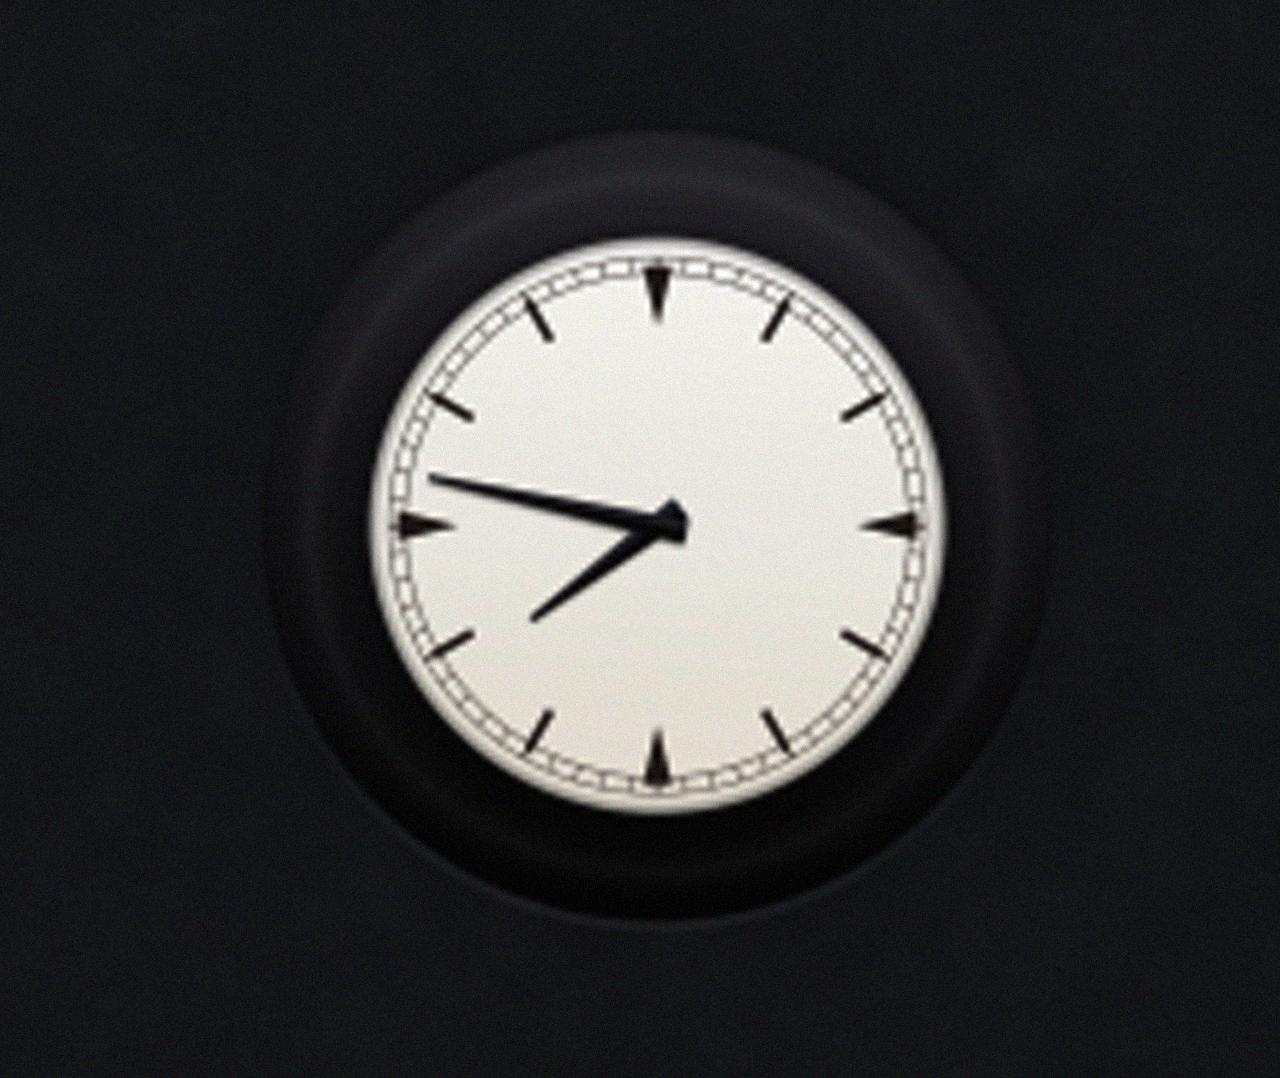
{"hour": 7, "minute": 47}
